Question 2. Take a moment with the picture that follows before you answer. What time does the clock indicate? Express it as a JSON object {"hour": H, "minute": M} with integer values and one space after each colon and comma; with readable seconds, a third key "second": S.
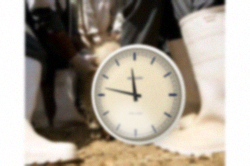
{"hour": 11, "minute": 47}
